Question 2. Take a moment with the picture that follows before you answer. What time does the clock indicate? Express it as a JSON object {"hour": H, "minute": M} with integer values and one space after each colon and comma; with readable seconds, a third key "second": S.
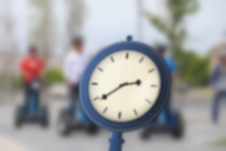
{"hour": 2, "minute": 39}
